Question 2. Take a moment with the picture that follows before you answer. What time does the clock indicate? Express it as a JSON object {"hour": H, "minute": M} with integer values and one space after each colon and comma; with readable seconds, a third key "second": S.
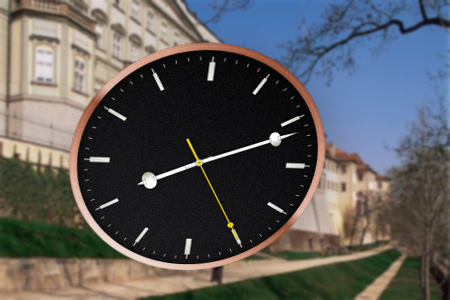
{"hour": 8, "minute": 11, "second": 25}
